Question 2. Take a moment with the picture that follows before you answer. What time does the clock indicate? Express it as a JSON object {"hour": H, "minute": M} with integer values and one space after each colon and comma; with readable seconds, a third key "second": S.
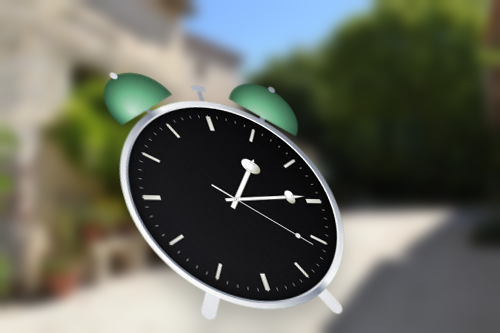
{"hour": 1, "minute": 14, "second": 21}
